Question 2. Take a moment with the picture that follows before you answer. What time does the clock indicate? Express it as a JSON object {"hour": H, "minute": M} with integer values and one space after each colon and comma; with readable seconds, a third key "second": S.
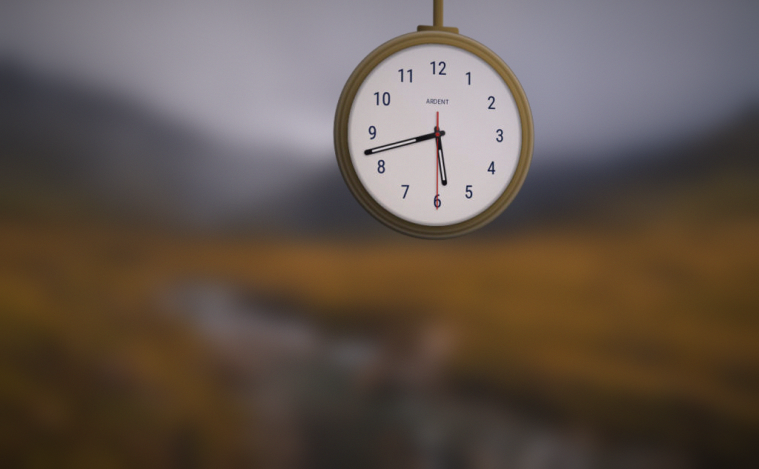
{"hour": 5, "minute": 42, "second": 30}
